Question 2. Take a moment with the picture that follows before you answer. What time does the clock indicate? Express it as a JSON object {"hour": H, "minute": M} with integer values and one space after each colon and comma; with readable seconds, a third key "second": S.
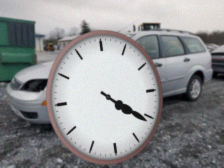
{"hour": 4, "minute": 21}
